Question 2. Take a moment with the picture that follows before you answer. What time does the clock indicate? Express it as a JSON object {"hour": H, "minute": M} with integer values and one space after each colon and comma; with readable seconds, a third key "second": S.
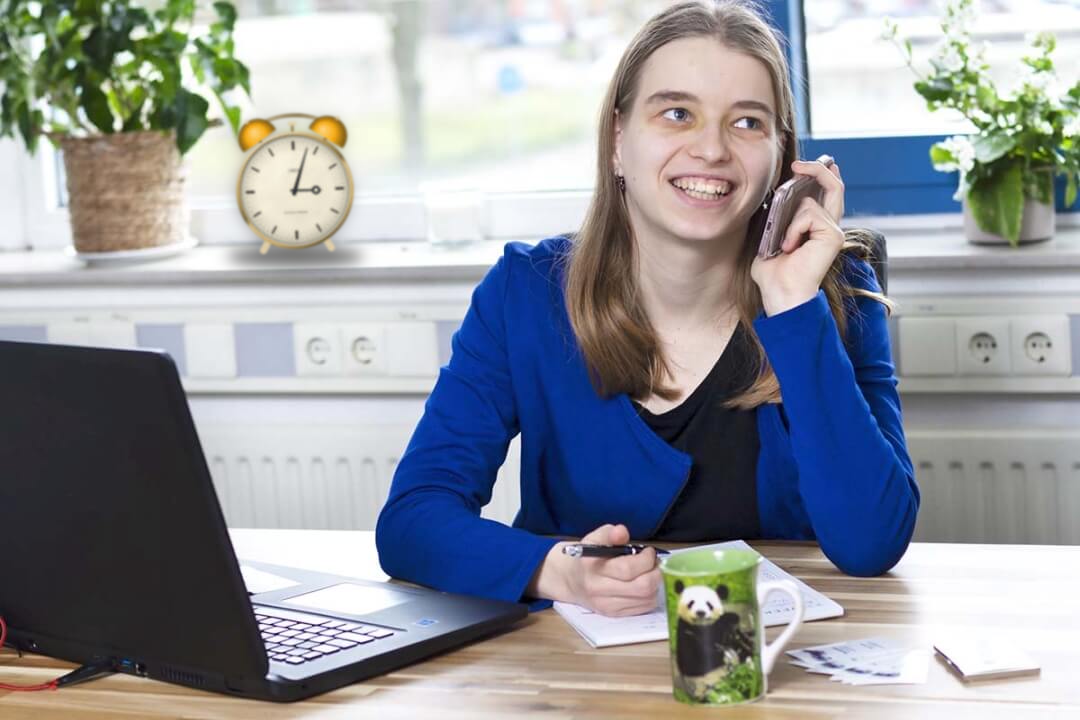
{"hour": 3, "minute": 3}
